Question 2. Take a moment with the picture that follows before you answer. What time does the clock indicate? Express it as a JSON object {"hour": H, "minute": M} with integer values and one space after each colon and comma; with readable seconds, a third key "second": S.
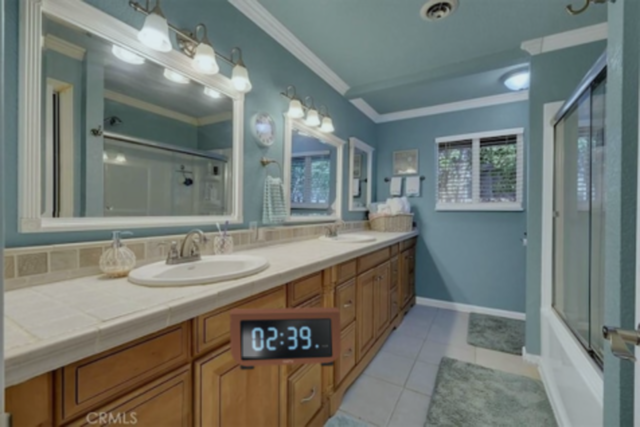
{"hour": 2, "minute": 39}
